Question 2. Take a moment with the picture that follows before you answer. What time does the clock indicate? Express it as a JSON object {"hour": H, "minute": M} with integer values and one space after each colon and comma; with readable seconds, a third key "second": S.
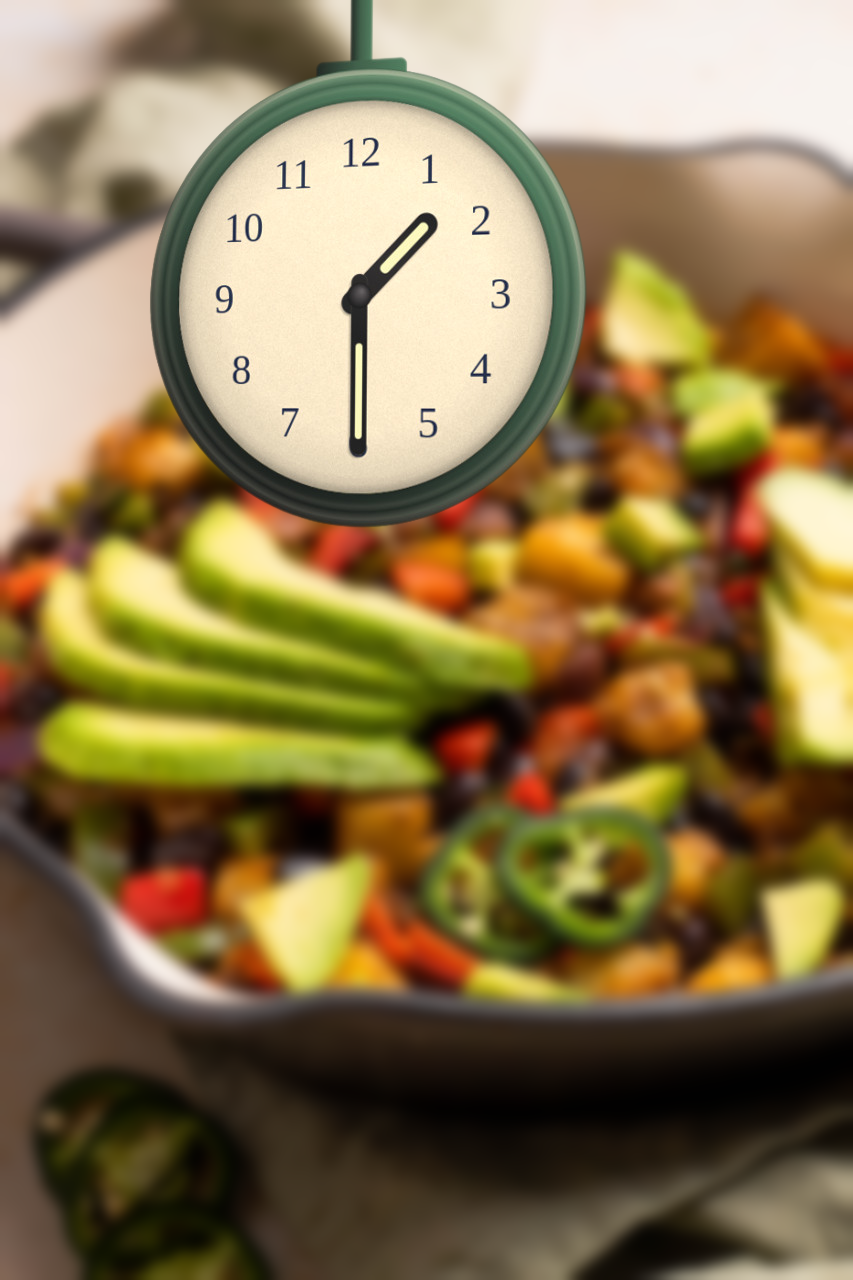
{"hour": 1, "minute": 30}
